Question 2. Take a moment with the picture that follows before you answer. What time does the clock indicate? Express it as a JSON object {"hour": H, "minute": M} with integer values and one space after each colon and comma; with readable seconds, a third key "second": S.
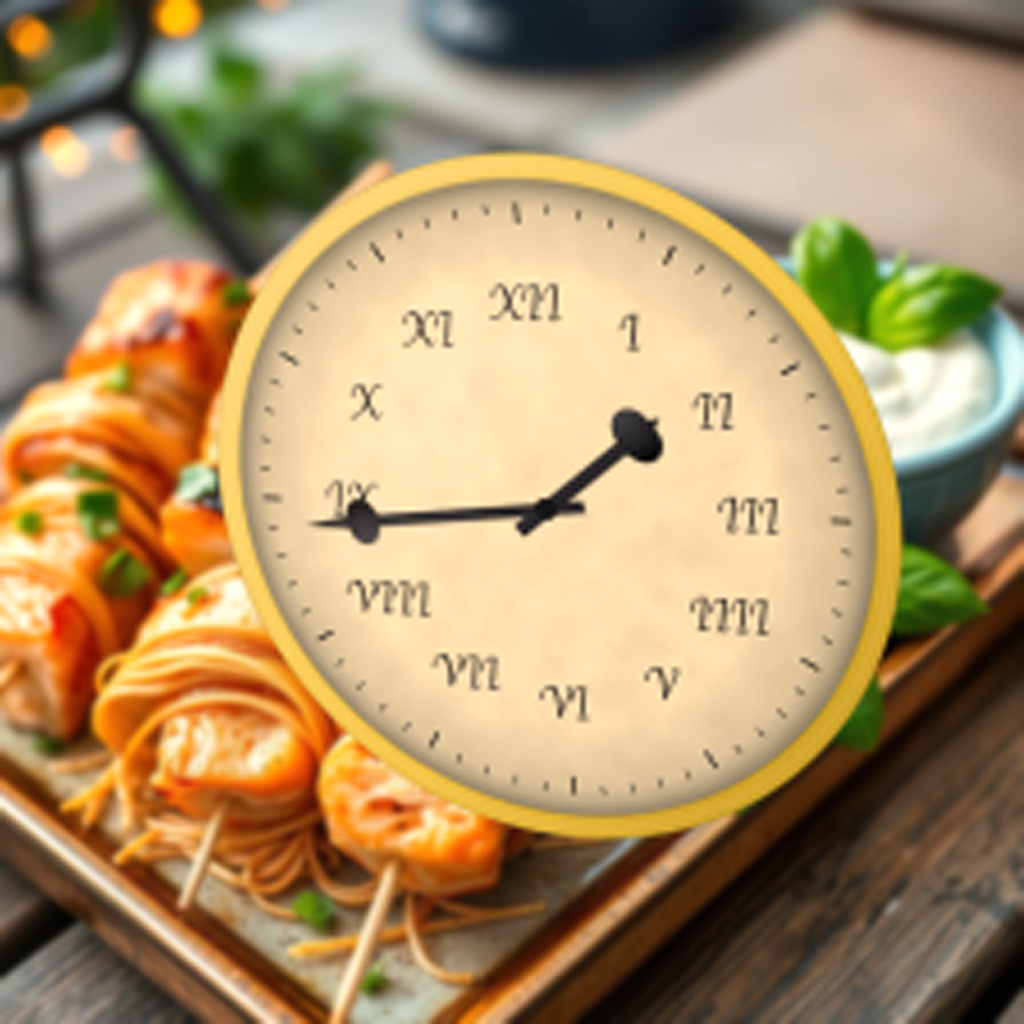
{"hour": 1, "minute": 44}
